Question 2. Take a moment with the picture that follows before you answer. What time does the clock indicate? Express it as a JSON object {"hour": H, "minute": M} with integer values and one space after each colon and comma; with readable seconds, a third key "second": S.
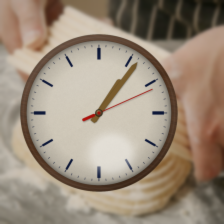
{"hour": 1, "minute": 6, "second": 11}
